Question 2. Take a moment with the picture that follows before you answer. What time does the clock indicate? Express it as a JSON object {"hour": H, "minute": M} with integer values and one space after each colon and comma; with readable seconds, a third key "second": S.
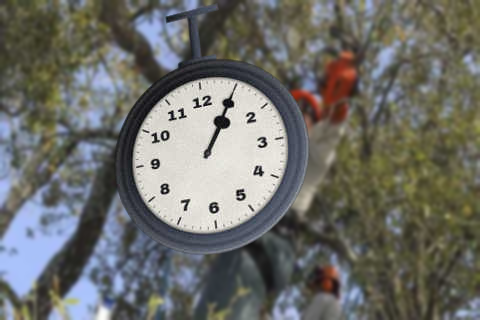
{"hour": 1, "minute": 5}
